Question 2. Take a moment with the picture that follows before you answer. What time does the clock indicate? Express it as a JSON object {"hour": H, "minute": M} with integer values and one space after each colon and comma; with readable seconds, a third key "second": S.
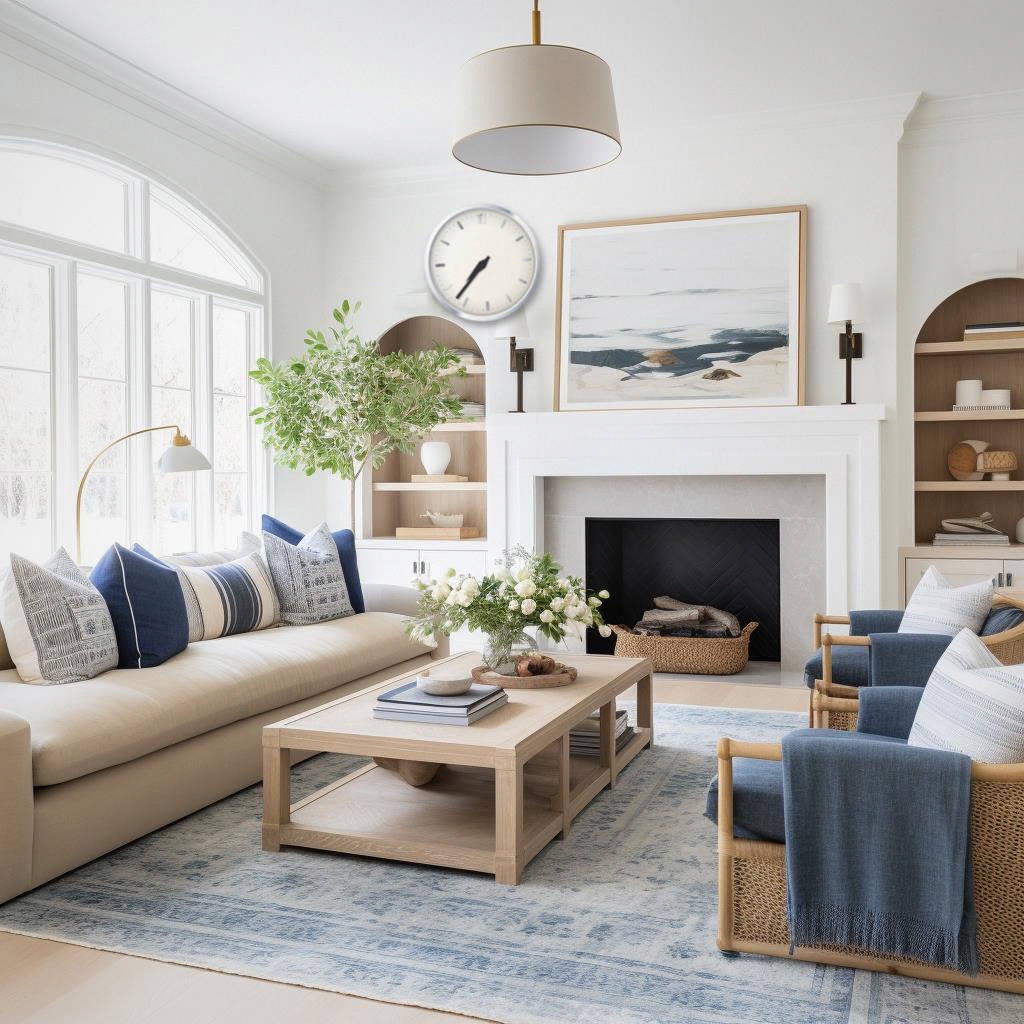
{"hour": 7, "minute": 37}
